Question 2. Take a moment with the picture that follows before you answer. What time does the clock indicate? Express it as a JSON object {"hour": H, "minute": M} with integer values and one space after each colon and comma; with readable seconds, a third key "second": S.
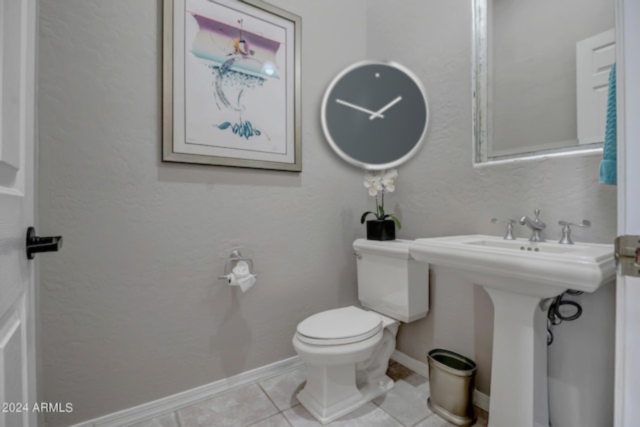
{"hour": 1, "minute": 48}
